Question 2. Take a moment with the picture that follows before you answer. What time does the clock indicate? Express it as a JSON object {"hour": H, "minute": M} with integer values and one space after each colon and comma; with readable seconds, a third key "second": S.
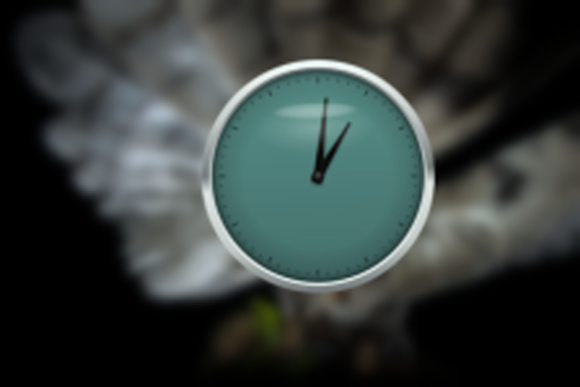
{"hour": 1, "minute": 1}
